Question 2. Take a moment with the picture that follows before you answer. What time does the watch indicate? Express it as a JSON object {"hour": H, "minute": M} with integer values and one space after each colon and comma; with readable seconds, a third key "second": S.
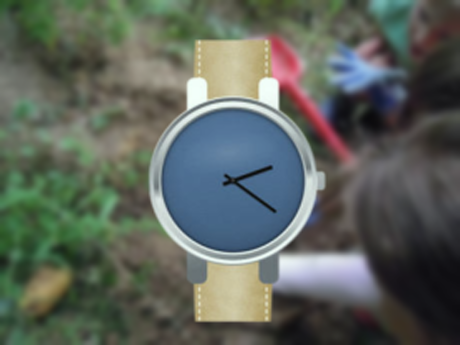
{"hour": 2, "minute": 21}
